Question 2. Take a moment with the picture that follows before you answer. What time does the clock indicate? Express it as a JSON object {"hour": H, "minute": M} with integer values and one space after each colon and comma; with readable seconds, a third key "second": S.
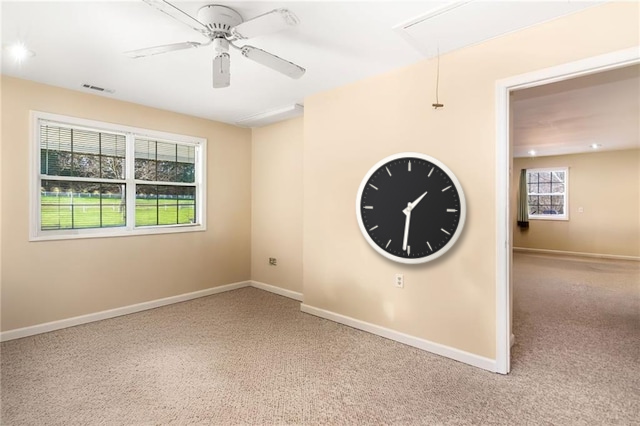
{"hour": 1, "minute": 31}
